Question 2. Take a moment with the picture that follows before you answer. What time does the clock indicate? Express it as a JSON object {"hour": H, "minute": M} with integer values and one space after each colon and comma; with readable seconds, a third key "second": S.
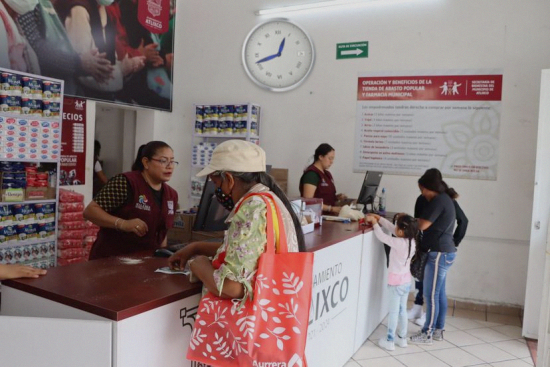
{"hour": 12, "minute": 42}
